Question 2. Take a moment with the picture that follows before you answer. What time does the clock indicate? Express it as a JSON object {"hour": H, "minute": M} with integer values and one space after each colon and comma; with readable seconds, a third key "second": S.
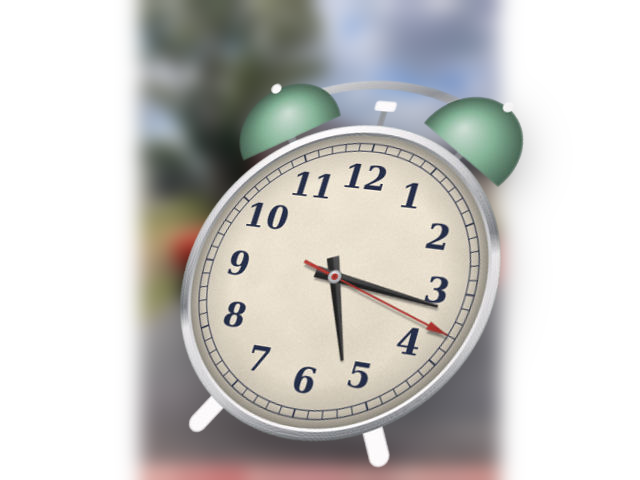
{"hour": 5, "minute": 16, "second": 18}
